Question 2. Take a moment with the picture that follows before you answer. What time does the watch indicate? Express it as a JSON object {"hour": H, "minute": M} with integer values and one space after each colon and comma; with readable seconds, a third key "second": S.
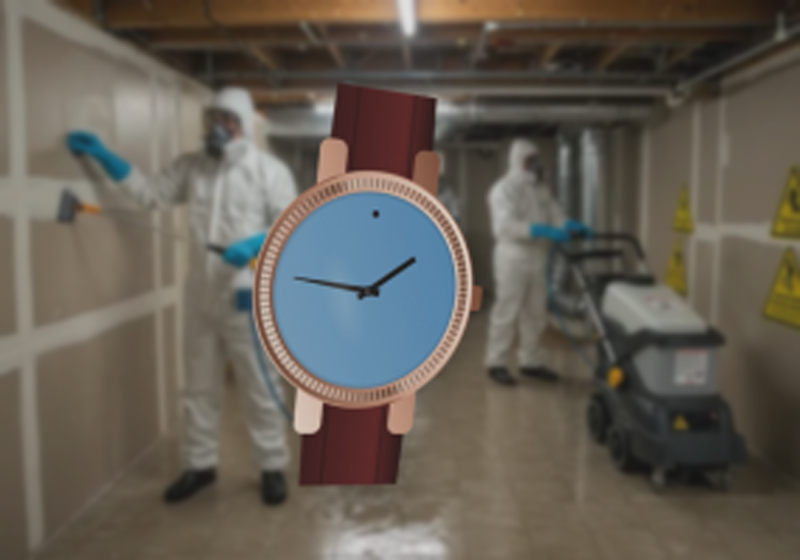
{"hour": 1, "minute": 46}
